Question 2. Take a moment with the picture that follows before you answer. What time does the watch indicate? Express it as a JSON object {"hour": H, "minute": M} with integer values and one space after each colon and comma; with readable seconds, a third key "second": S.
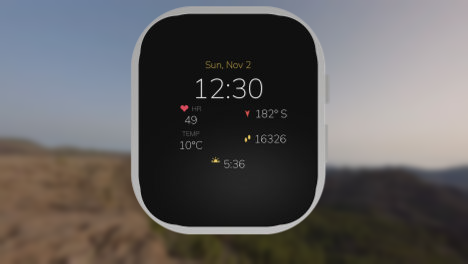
{"hour": 12, "minute": 30}
